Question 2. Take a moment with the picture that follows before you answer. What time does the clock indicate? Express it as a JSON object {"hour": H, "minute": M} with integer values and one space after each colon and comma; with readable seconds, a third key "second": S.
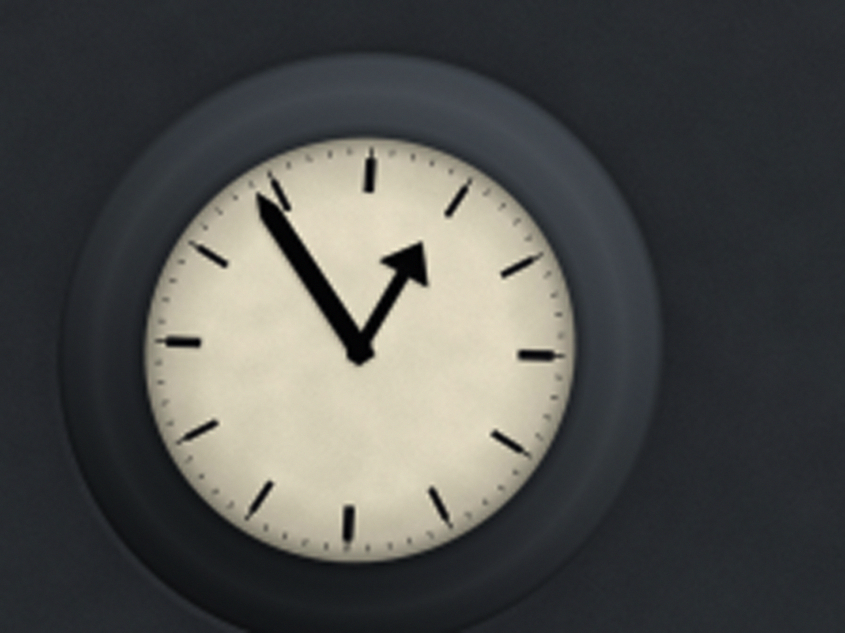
{"hour": 12, "minute": 54}
